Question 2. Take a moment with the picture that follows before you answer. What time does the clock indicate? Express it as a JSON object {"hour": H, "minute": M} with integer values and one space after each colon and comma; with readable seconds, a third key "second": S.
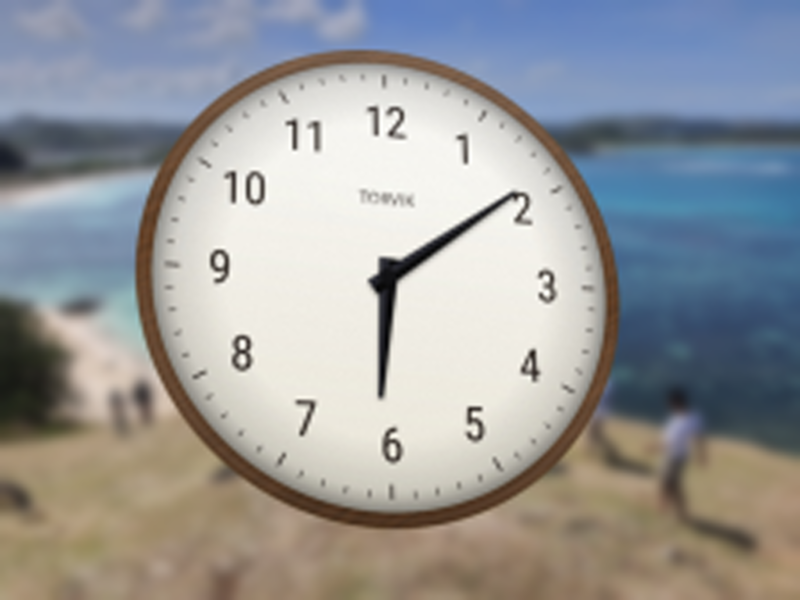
{"hour": 6, "minute": 9}
